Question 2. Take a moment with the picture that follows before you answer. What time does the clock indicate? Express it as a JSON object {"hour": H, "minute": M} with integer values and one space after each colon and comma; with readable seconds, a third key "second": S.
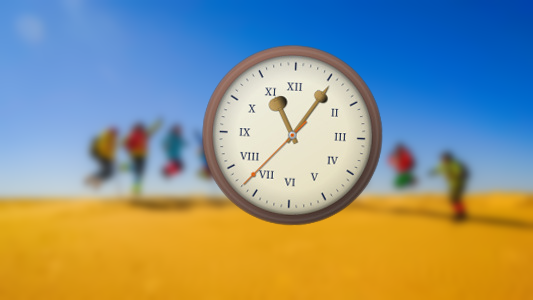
{"hour": 11, "minute": 5, "second": 37}
